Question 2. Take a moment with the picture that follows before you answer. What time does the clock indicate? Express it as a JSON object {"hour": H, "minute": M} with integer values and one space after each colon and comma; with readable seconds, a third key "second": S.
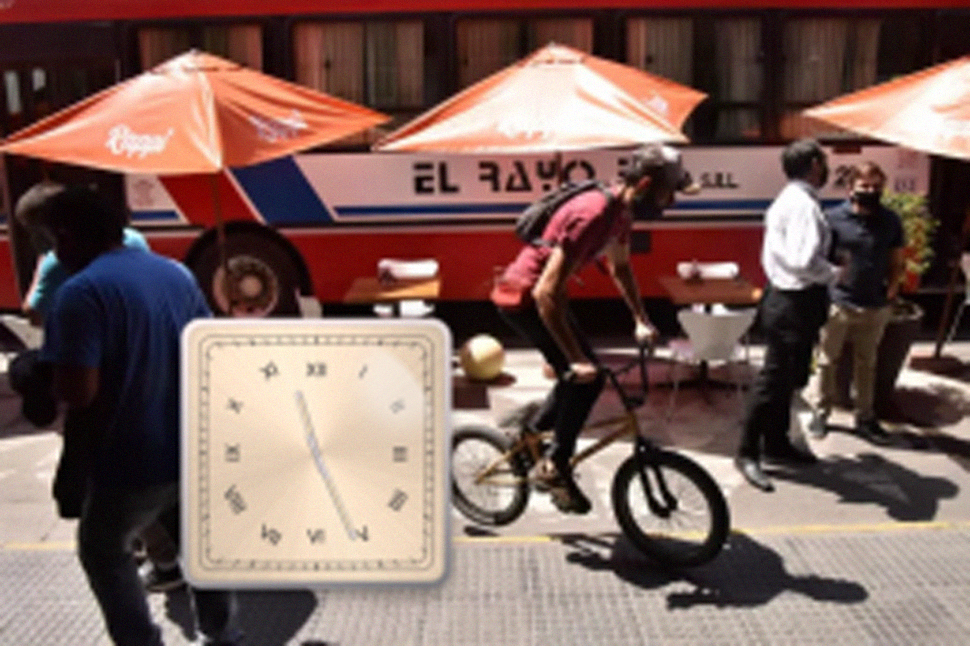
{"hour": 11, "minute": 26}
